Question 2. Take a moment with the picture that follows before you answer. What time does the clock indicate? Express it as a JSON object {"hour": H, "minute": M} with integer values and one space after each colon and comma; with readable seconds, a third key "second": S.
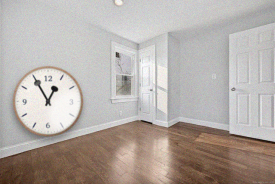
{"hour": 12, "minute": 55}
